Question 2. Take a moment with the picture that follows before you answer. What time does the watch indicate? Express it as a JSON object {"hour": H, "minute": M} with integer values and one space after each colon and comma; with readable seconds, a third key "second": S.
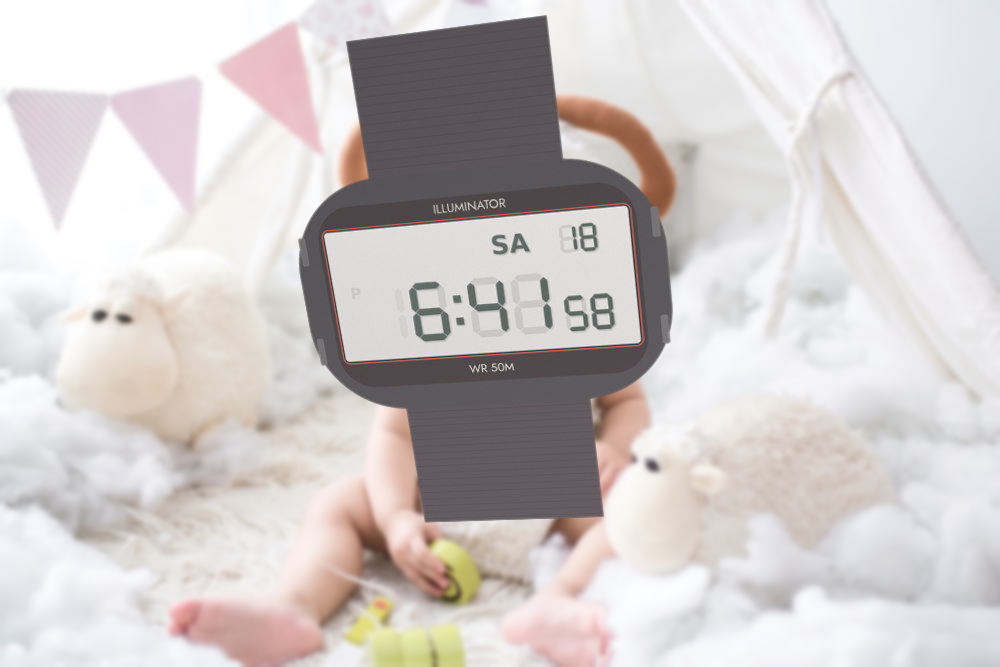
{"hour": 6, "minute": 41, "second": 58}
